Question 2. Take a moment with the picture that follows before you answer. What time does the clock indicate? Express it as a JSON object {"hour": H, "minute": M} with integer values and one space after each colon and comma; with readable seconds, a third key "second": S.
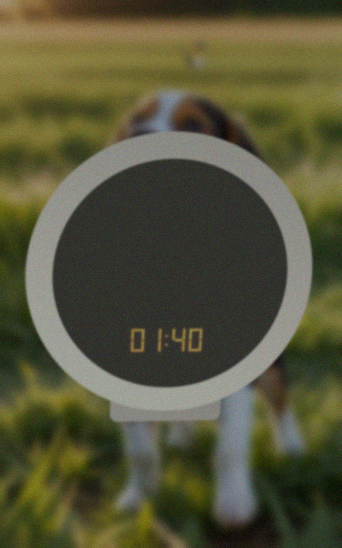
{"hour": 1, "minute": 40}
